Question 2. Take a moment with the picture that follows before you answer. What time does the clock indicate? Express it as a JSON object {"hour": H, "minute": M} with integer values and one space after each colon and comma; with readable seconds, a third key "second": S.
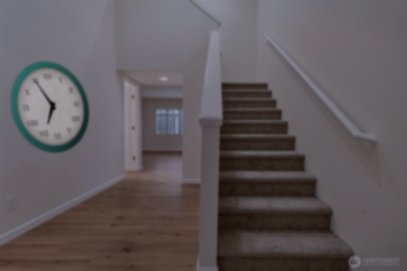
{"hour": 6, "minute": 55}
